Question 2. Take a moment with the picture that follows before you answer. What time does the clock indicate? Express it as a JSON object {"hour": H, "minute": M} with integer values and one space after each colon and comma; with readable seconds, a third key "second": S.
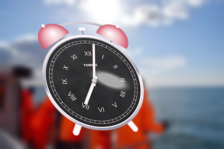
{"hour": 7, "minute": 2}
